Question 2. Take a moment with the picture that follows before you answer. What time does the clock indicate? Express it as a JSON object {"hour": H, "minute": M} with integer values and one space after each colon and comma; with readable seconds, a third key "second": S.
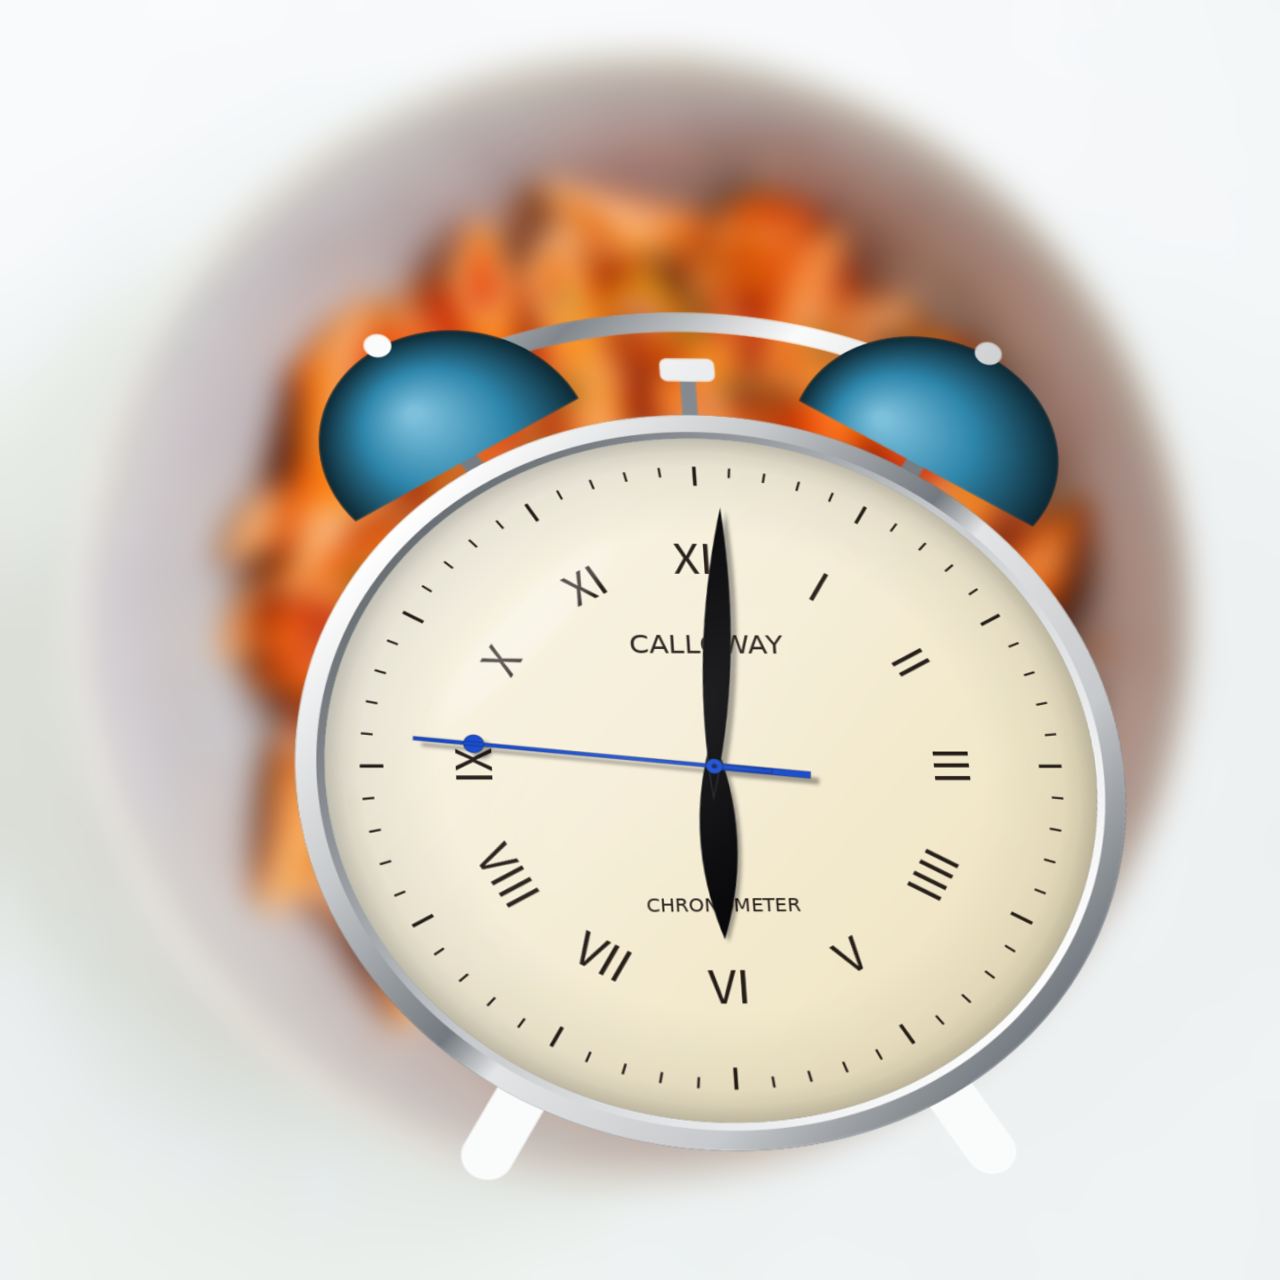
{"hour": 6, "minute": 0, "second": 46}
